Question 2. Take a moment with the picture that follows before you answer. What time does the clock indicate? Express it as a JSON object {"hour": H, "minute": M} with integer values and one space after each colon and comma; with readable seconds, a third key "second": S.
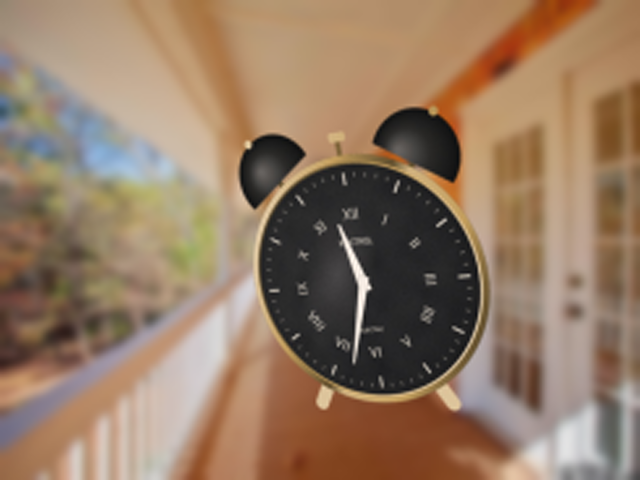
{"hour": 11, "minute": 33}
